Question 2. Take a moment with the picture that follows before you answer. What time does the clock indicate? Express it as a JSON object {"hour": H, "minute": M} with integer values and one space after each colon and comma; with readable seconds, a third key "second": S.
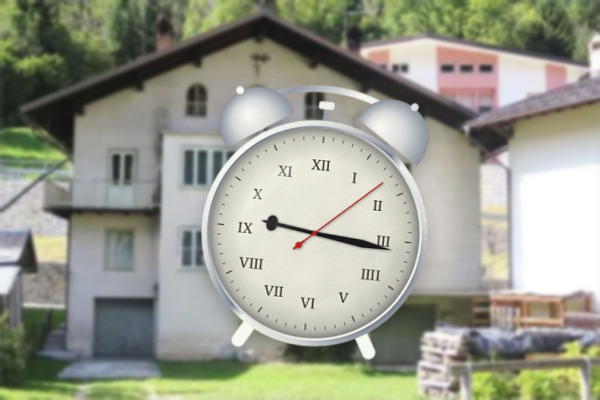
{"hour": 9, "minute": 16, "second": 8}
